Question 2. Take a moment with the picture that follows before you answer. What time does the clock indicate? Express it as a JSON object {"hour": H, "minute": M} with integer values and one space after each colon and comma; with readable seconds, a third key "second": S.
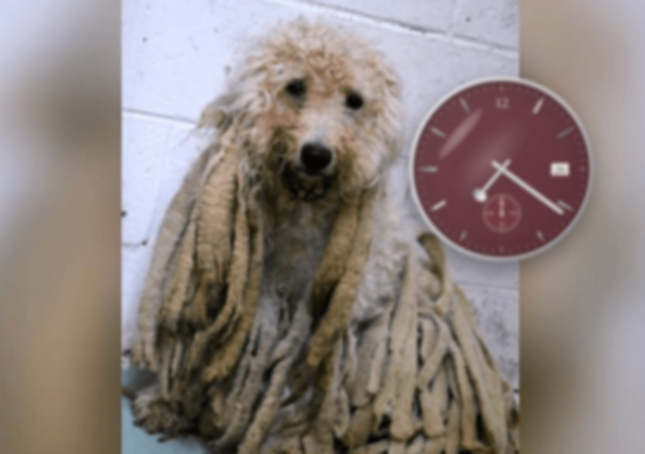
{"hour": 7, "minute": 21}
